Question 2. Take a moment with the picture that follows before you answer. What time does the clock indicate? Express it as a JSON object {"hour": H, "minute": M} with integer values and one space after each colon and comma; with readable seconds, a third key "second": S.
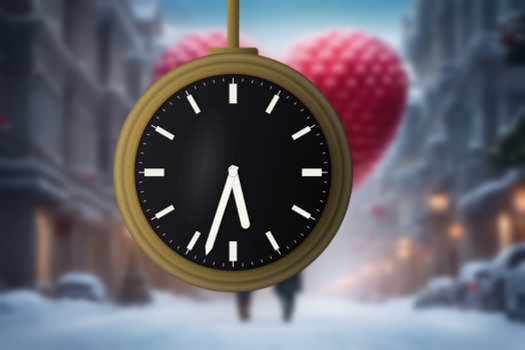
{"hour": 5, "minute": 33}
